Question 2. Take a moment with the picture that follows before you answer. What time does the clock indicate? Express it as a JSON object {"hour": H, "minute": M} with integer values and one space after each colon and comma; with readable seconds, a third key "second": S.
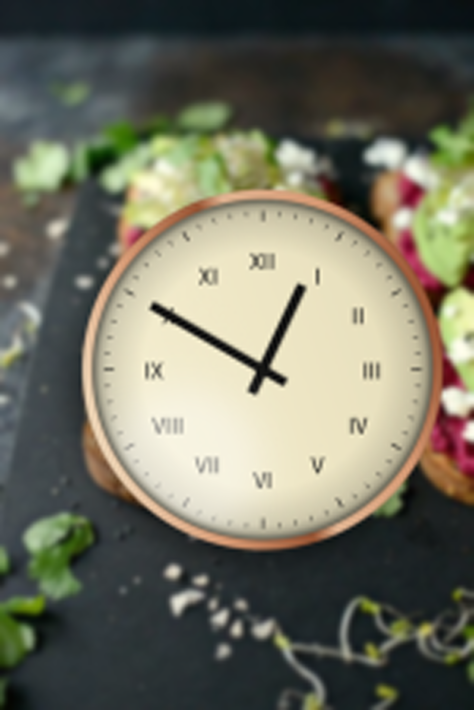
{"hour": 12, "minute": 50}
